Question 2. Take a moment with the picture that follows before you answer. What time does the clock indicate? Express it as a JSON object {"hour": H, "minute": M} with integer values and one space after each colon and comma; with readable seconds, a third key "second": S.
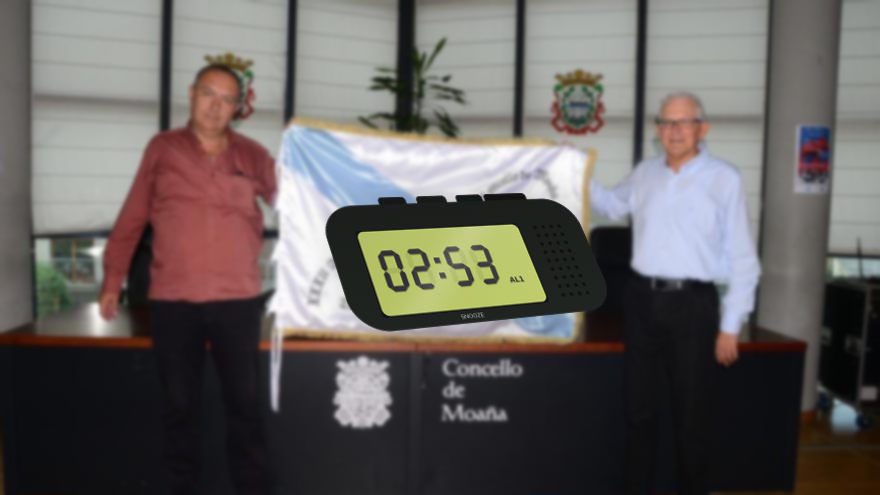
{"hour": 2, "minute": 53}
